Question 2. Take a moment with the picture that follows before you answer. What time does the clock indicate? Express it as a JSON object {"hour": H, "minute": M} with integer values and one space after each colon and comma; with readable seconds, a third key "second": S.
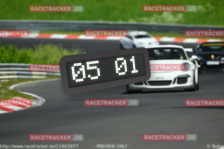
{"hour": 5, "minute": 1}
